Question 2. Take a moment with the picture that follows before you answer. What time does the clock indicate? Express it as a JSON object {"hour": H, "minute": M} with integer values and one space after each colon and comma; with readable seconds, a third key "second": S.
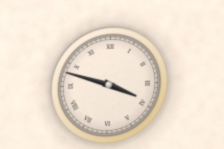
{"hour": 3, "minute": 48}
